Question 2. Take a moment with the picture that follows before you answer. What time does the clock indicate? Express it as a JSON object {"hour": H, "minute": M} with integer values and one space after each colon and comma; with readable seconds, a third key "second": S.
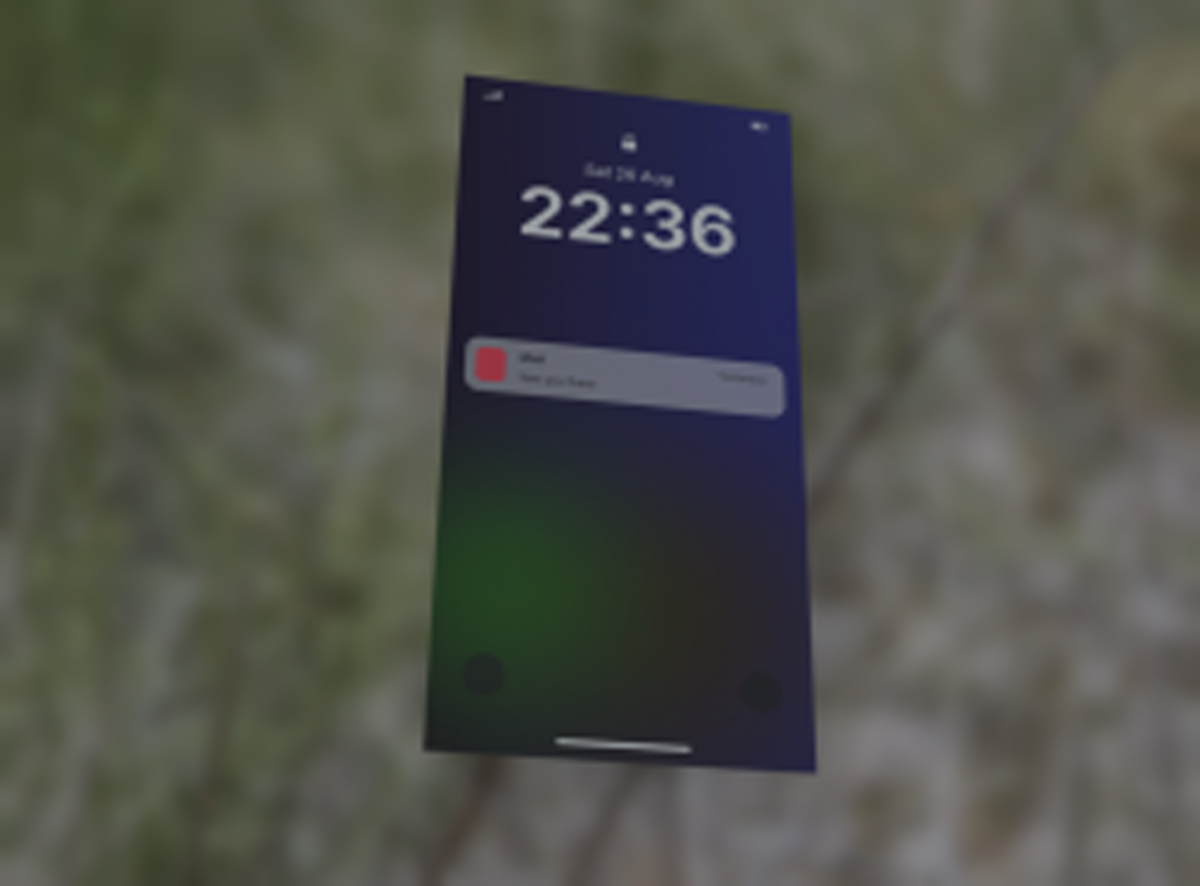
{"hour": 22, "minute": 36}
